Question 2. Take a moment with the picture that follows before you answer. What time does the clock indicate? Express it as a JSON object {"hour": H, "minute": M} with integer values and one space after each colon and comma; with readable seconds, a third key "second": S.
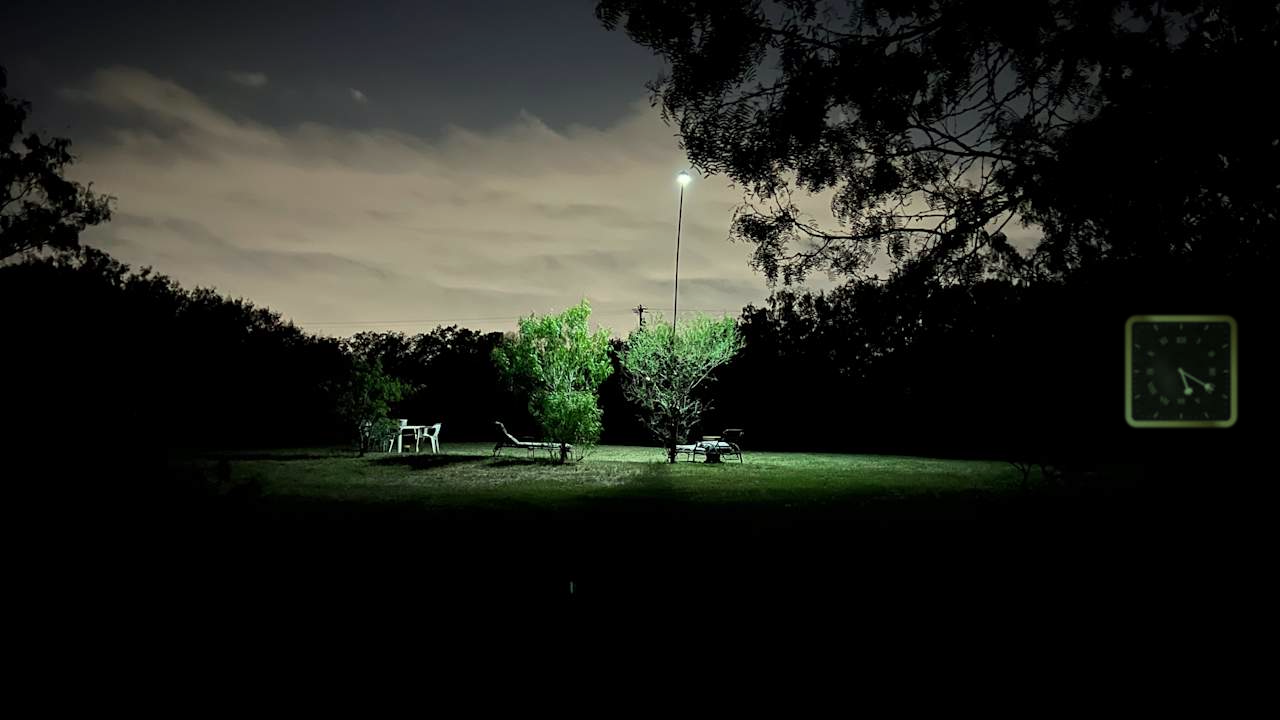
{"hour": 5, "minute": 20}
